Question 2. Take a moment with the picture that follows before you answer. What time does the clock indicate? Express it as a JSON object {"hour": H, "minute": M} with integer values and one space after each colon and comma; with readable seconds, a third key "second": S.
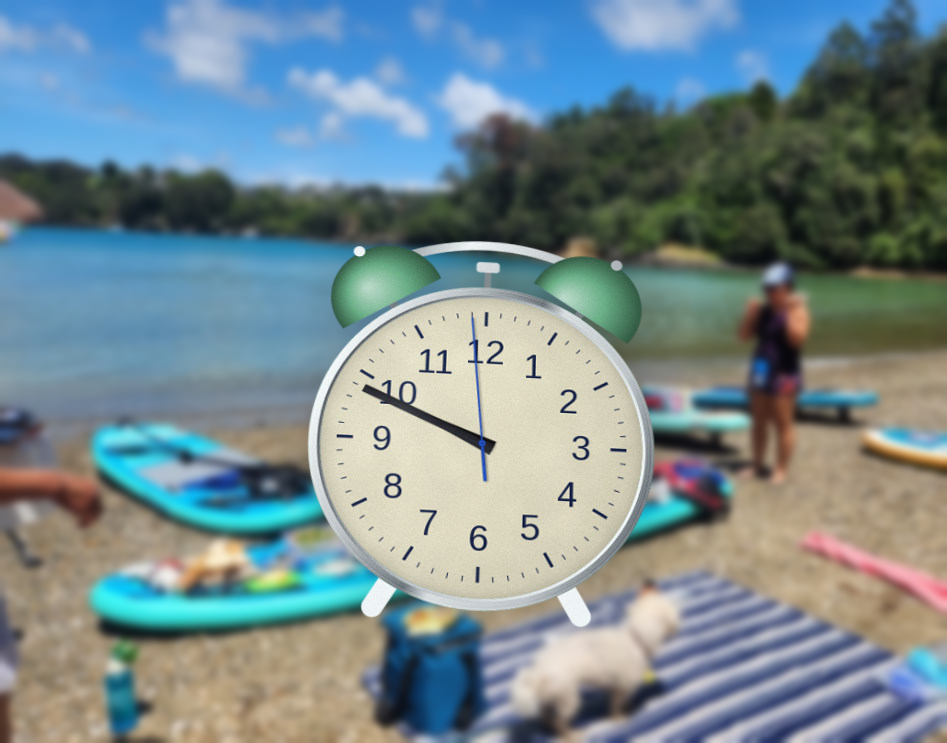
{"hour": 9, "minute": 48, "second": 59}
